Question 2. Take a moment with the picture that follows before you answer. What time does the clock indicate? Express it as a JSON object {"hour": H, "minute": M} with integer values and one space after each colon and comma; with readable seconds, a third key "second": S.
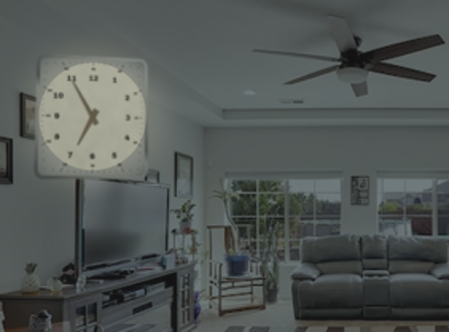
{"hour": 6, "minute": 55}
